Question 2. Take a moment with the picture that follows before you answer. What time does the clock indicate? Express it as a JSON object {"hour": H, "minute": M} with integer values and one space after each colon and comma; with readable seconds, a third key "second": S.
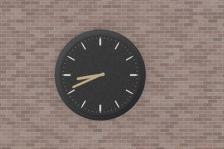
{"hour": 8, "minute": 41}
